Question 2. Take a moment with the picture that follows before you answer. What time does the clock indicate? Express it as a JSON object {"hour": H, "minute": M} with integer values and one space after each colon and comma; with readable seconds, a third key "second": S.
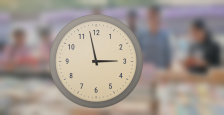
{"hour": 2, "minute": 58}
